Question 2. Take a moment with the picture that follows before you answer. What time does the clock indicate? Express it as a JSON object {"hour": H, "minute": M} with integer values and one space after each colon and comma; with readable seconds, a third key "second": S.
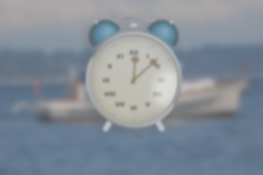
{"hour": 12, "minute": 8}
